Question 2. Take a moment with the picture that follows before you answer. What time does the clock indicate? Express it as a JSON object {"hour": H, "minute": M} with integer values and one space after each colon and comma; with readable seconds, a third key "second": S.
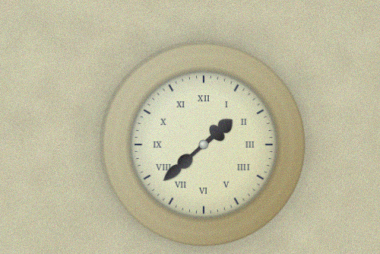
{"hour": 1, "minute": 38}
